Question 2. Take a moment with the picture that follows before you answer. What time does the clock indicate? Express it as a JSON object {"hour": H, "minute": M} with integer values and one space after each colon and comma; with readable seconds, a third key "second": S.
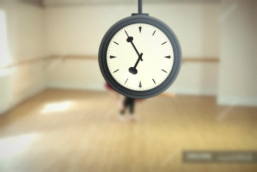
{"hour": 6, "minute": 55}
